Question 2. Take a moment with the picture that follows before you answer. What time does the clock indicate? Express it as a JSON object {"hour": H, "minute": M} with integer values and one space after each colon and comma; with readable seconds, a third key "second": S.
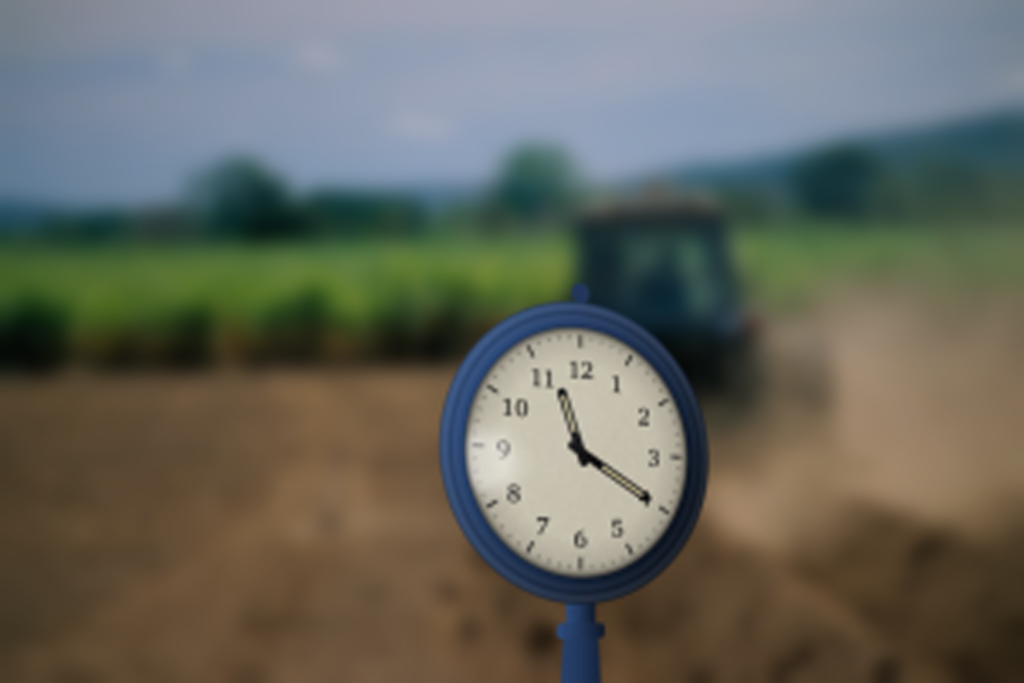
{"hour": 11, "minute": 20}
